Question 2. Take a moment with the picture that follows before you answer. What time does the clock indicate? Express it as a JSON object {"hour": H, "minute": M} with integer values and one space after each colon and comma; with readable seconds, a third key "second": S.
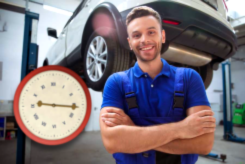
{"hour": 9, "minute": 16}
